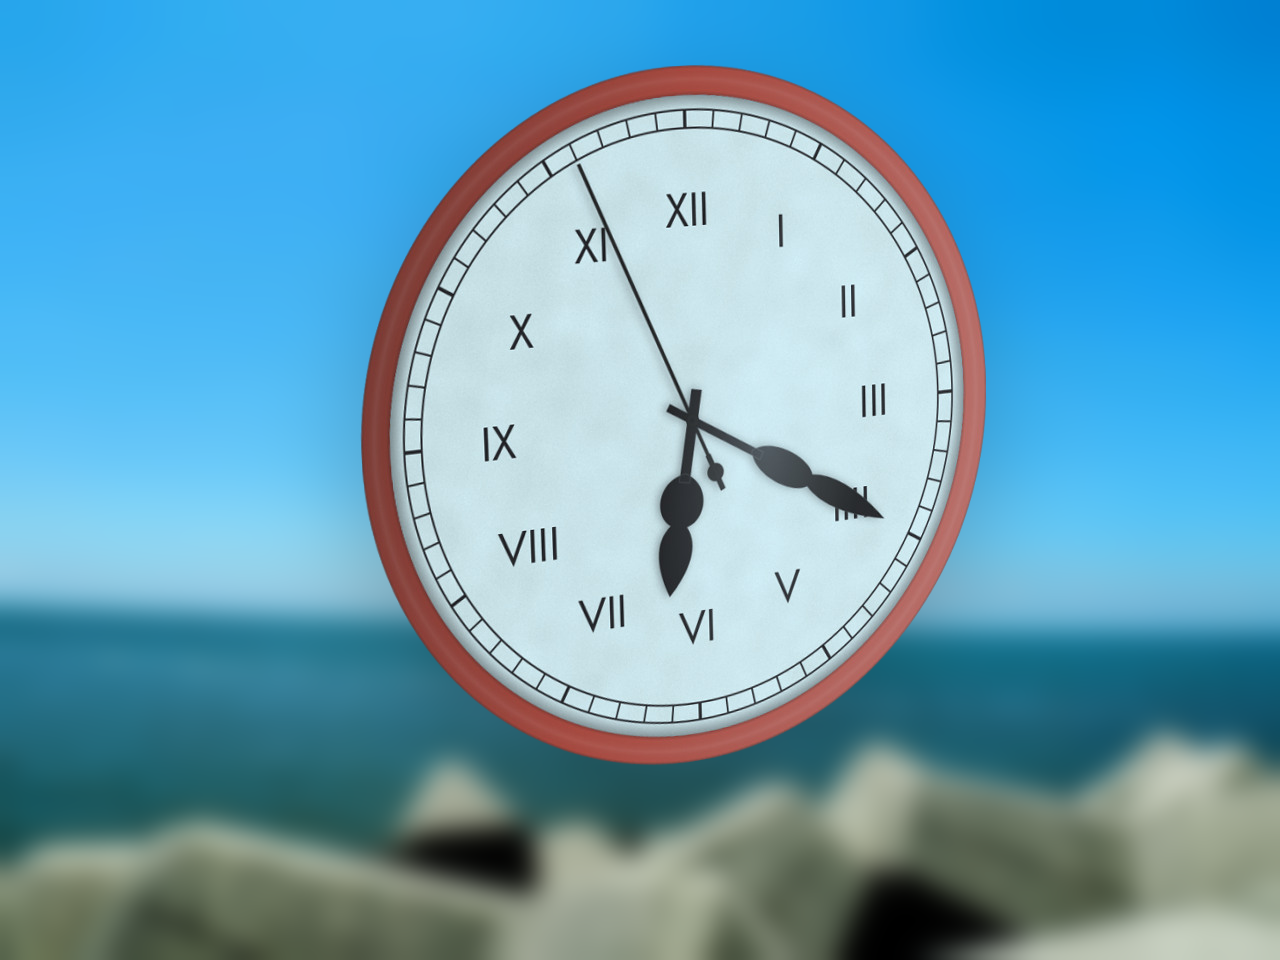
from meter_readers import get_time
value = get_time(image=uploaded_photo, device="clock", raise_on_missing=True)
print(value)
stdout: 6:19:56
